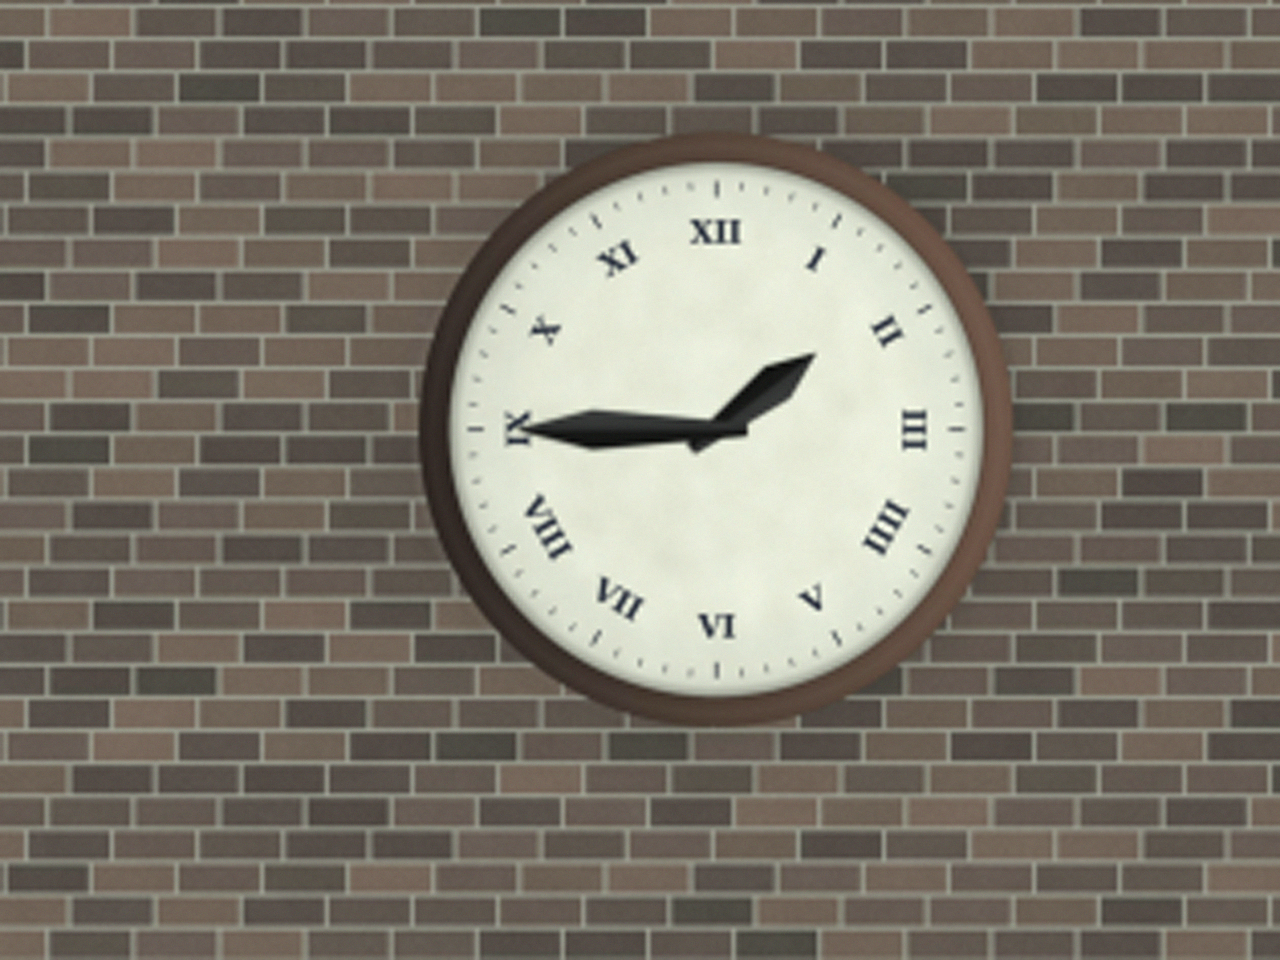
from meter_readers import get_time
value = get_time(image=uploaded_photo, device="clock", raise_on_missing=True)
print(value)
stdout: 1:45
